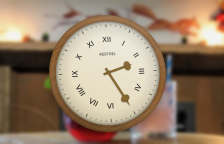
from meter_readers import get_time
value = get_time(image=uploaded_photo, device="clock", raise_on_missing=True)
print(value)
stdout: 2:25
